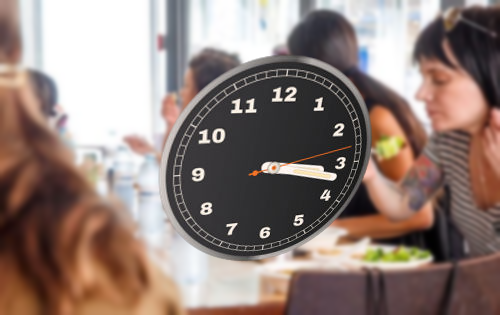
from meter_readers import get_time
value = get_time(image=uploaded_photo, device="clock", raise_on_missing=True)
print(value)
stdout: 3:17:13
